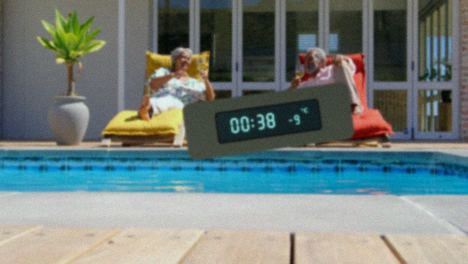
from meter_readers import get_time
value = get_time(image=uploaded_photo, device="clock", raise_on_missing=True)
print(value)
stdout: 0:38
